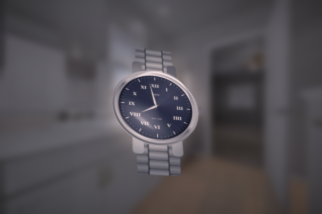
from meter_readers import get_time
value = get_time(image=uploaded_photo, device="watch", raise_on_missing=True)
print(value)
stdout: 7:58
